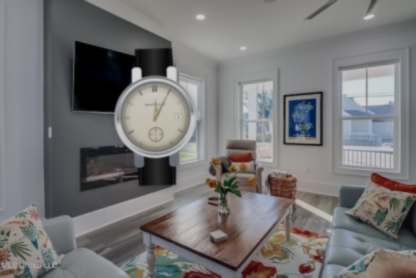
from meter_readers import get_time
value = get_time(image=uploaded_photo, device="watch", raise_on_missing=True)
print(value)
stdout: 12:05
